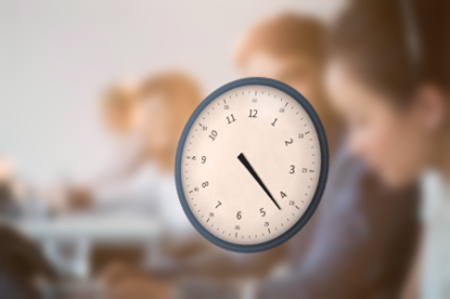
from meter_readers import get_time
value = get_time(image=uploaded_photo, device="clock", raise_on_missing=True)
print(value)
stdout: 4:22
